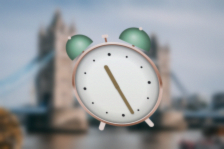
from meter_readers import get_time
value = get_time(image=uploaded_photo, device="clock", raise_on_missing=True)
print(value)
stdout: 11:27
